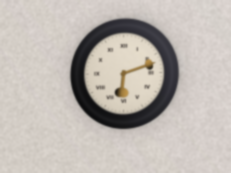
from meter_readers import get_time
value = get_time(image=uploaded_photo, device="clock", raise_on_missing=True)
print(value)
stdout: 6:12
